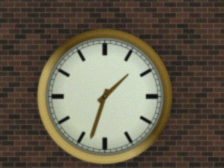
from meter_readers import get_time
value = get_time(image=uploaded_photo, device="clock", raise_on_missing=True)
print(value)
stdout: 1:33
